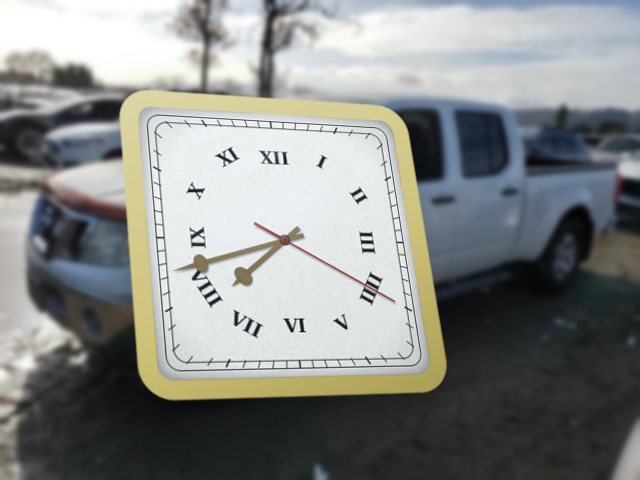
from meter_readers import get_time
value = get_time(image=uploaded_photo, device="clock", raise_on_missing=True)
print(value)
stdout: 7:42:20
